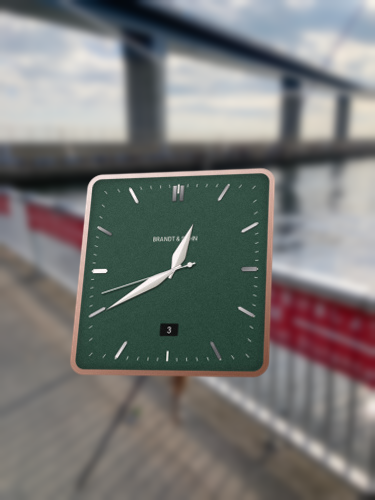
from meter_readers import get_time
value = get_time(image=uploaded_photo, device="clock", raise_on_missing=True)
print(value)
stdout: 12:39:42
